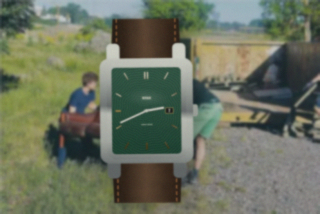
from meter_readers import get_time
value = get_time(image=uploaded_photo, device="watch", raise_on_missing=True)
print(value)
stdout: 2:41
